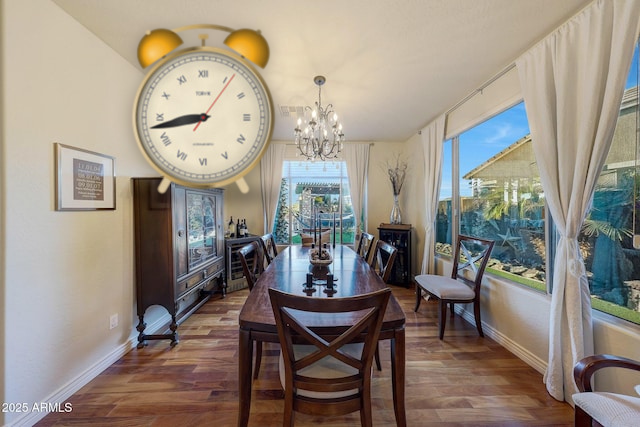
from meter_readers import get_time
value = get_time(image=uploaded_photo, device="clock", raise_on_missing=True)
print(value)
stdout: 8:43:06
